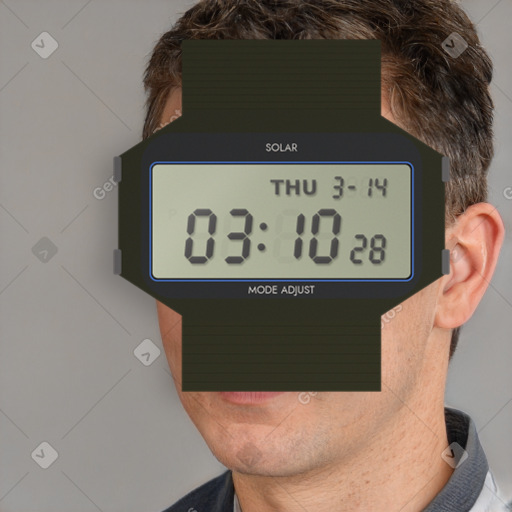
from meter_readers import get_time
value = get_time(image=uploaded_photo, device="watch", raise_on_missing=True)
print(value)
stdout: 3:10:28
